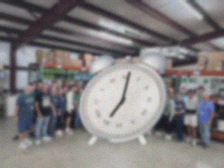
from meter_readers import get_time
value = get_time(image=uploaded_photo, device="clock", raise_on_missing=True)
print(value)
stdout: 7:01
